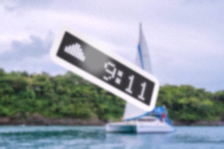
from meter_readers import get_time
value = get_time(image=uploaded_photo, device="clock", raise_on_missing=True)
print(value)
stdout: 9:11
